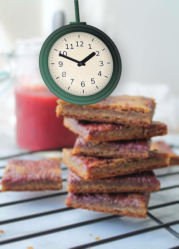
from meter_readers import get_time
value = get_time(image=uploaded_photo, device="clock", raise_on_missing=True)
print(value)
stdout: 1:49
